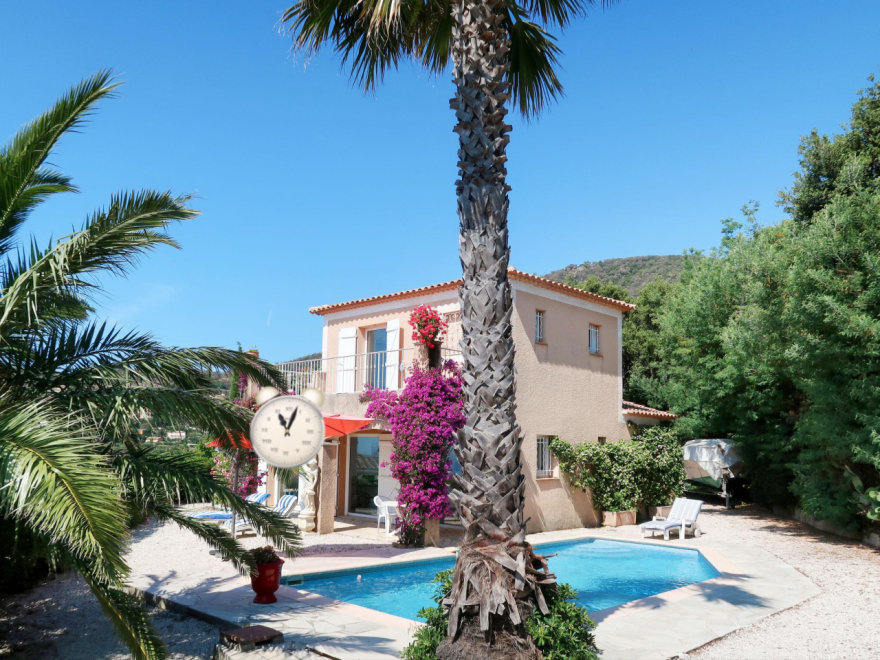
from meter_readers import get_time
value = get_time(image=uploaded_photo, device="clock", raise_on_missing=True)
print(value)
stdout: 11:03
